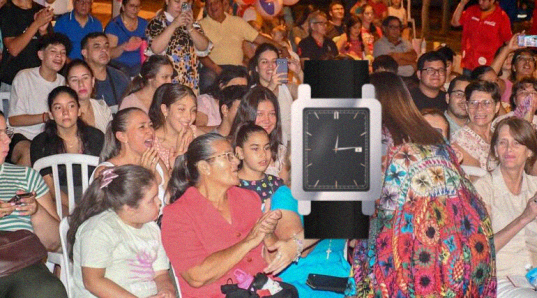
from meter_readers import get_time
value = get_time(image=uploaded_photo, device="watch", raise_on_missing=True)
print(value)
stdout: 12:14
